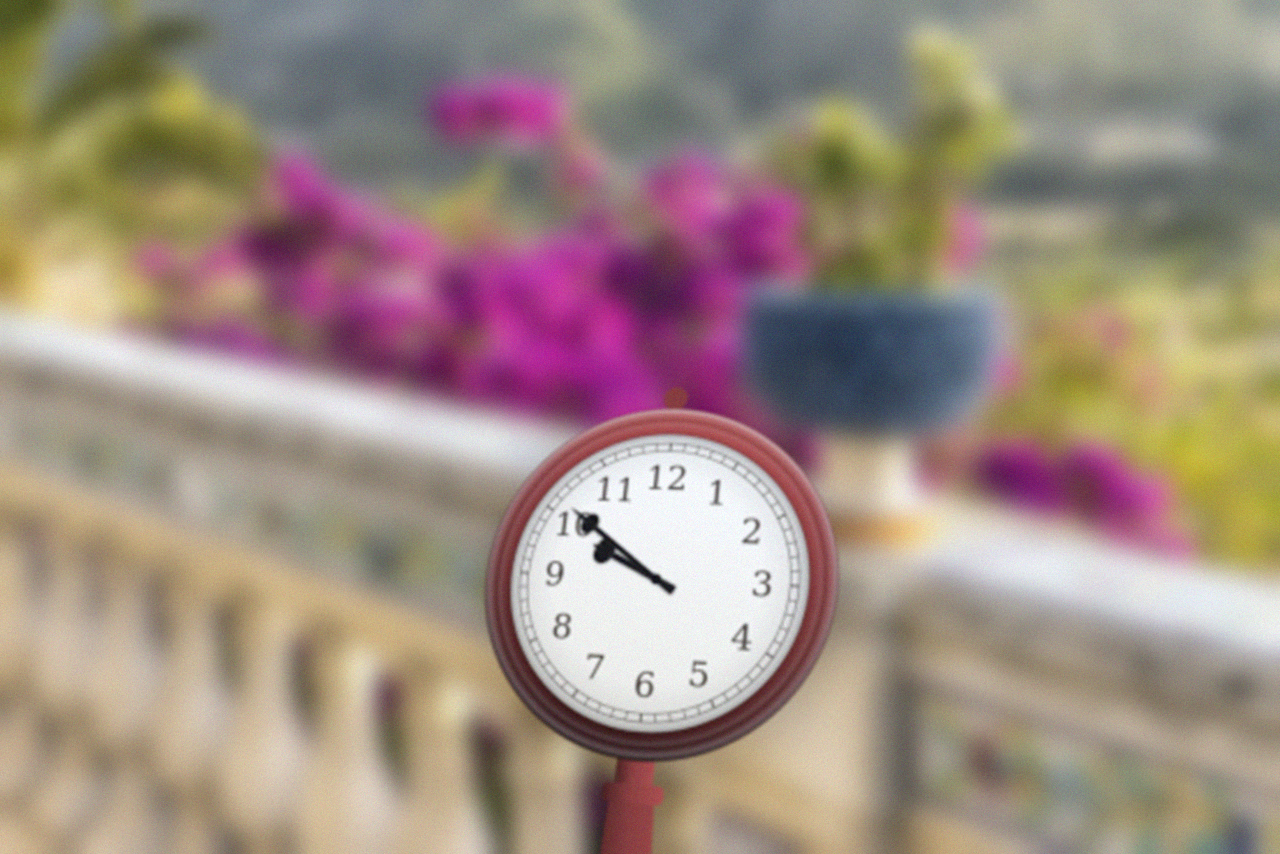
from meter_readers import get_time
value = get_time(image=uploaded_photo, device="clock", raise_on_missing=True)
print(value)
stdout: 9:51
